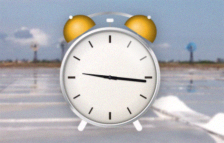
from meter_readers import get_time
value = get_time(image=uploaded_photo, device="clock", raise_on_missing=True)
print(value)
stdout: 9:16
